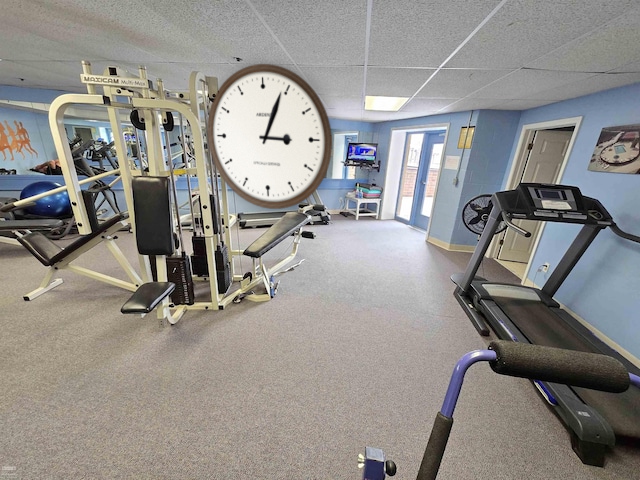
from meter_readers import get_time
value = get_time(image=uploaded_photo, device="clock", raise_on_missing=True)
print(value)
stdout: 3:04
